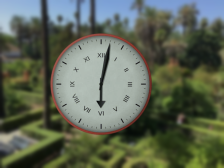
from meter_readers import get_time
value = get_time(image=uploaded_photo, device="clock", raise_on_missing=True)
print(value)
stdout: 6:02
